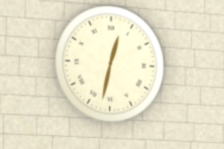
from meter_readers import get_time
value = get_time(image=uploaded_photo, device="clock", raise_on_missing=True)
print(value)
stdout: 12:32
